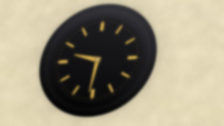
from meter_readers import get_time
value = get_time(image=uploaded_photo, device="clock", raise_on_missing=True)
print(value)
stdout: 9:31
